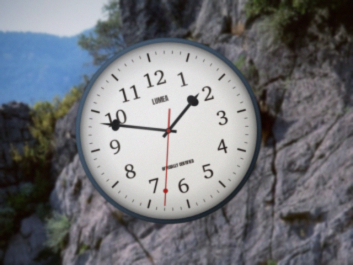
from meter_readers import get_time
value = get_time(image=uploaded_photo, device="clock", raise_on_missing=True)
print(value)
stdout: 1:48:33
